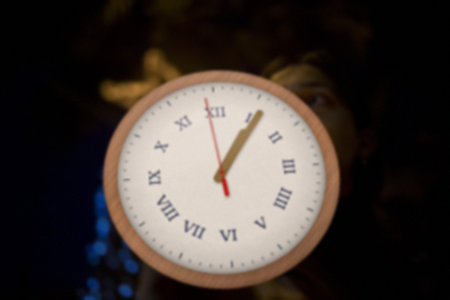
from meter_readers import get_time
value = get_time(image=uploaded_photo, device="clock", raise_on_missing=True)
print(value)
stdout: 1:05:59
